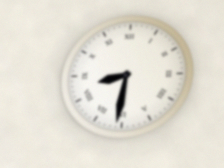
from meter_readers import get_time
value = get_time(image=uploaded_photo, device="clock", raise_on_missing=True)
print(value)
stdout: 8:31
